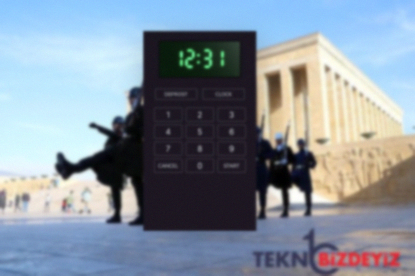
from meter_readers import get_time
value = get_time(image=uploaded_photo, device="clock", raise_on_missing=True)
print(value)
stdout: 12:31
